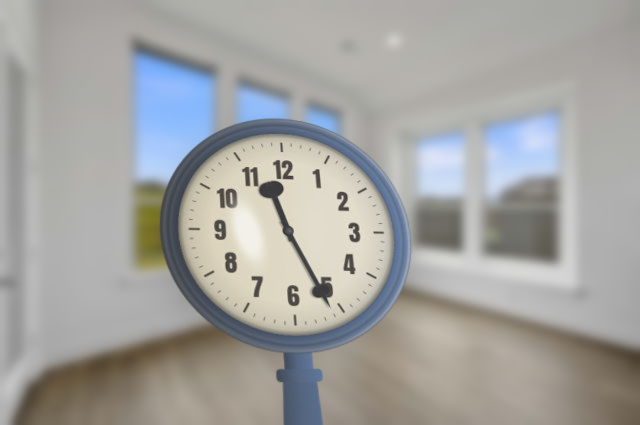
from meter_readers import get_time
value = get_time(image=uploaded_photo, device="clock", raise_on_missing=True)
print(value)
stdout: 11:26
